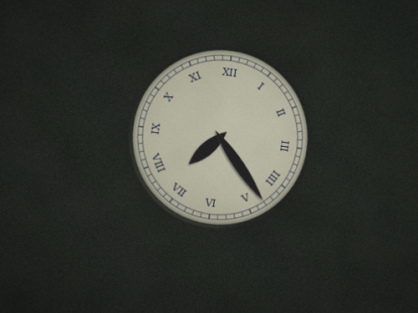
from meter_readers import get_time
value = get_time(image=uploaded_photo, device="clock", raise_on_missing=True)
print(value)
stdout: 7:23
